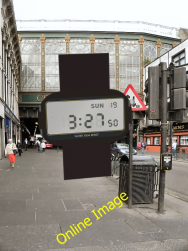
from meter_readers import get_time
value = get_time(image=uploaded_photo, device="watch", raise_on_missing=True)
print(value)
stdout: 3:27:50
